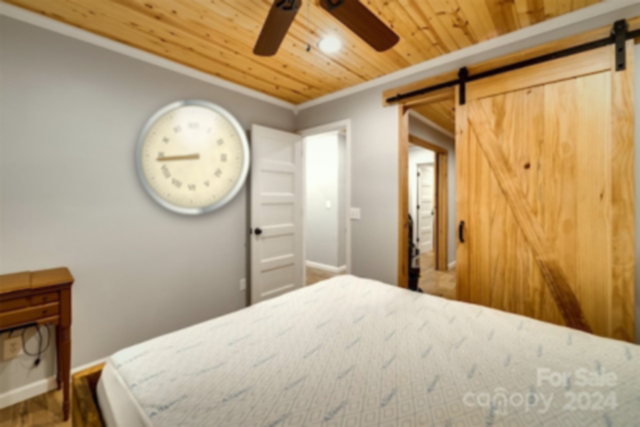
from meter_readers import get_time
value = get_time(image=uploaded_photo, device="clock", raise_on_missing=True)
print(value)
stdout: 8:44
